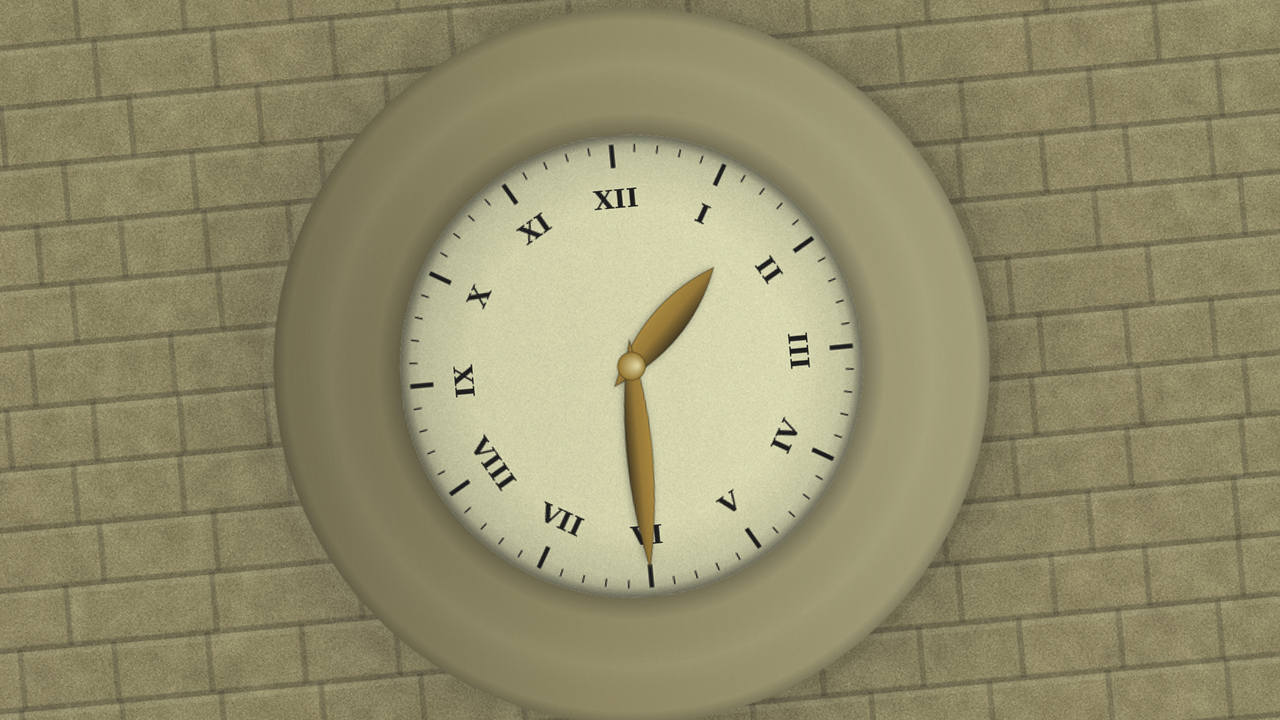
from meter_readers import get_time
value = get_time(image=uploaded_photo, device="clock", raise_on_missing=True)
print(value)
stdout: 1:30
